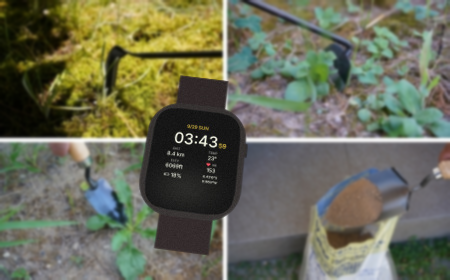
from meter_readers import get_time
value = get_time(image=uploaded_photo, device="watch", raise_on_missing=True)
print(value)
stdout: 3:43
